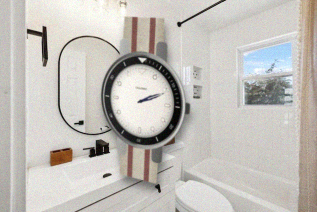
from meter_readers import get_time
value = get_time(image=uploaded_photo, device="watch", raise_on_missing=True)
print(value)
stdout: 2:11
